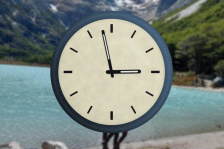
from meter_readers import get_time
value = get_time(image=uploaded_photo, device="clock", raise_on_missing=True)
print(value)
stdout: 2:58
